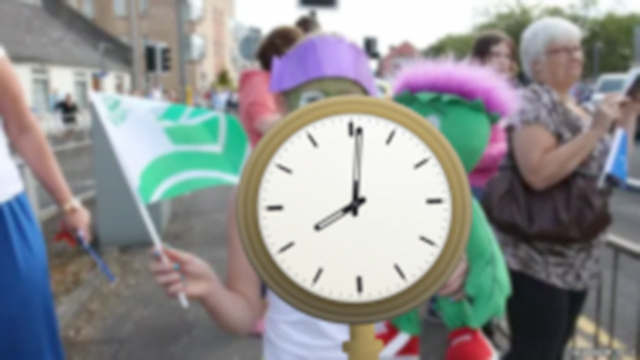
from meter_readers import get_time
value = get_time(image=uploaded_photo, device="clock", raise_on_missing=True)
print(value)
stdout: 8:01
